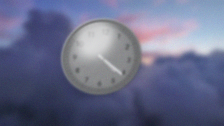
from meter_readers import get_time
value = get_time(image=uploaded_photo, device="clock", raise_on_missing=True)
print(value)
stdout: 4:21
